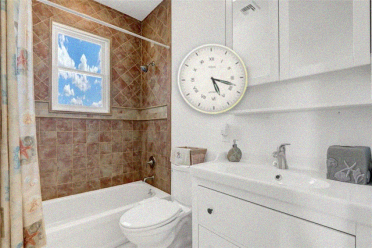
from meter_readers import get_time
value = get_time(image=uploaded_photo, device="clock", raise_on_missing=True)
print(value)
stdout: 5:18
